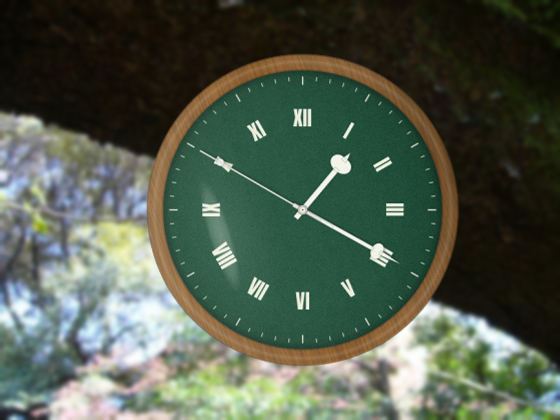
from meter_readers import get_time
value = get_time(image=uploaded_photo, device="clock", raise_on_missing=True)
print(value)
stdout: 1:19:50
